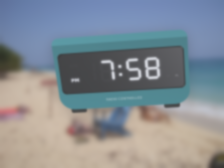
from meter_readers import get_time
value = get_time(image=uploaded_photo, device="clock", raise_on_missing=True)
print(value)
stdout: 7:58
